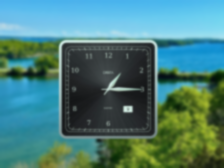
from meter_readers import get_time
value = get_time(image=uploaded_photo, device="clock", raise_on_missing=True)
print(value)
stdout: 1:15
